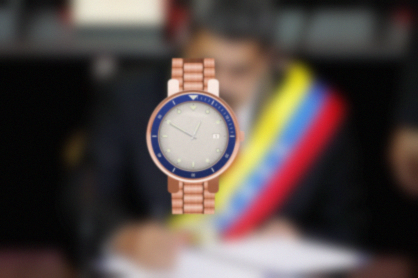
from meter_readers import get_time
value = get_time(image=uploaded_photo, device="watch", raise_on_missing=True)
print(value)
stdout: 12:50
